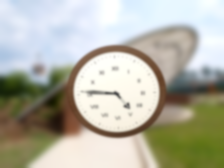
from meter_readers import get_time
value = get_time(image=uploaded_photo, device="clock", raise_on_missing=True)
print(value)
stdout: 4:46
